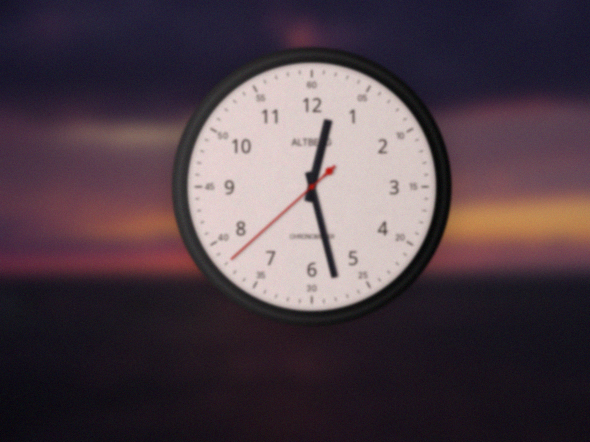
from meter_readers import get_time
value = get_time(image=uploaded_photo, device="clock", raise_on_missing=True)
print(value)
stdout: 12:27:38
